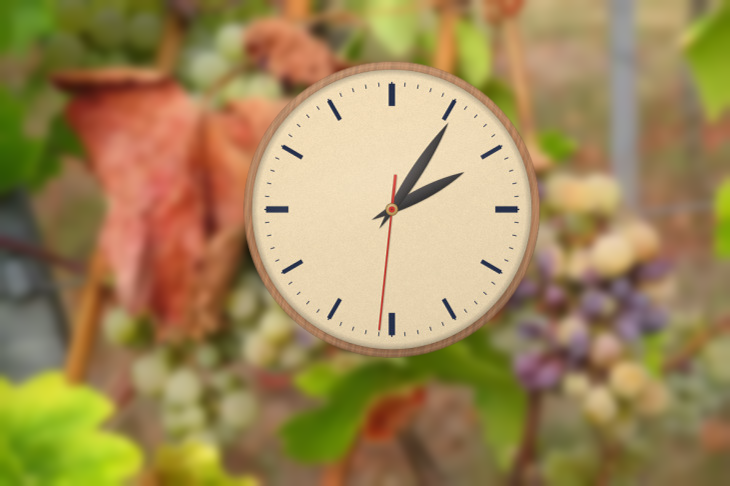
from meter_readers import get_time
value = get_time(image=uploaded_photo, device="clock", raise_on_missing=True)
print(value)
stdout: 2:05:31
